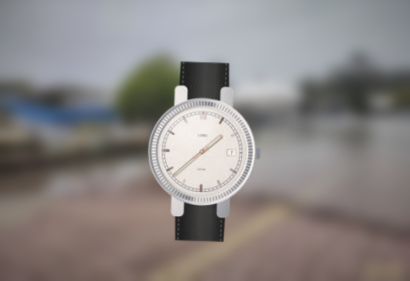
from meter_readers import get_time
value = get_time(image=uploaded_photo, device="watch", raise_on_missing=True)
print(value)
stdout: 1:38
